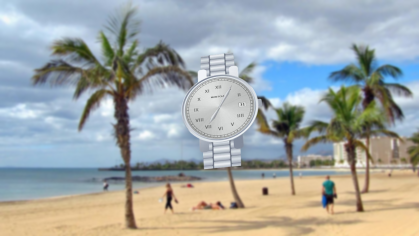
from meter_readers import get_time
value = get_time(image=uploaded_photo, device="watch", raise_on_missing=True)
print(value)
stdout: 7:05
